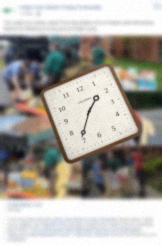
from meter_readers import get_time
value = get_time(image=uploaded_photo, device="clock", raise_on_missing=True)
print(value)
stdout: 1:36
